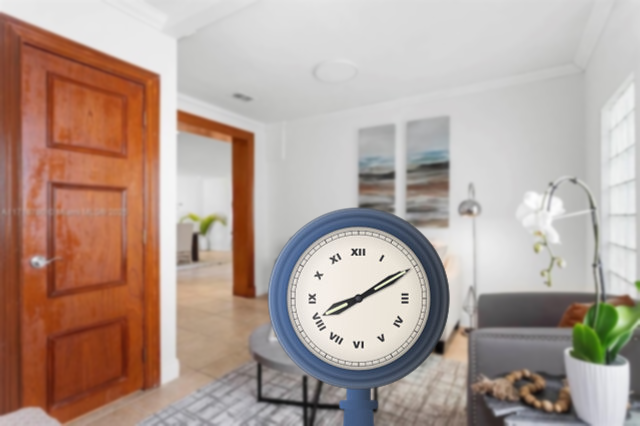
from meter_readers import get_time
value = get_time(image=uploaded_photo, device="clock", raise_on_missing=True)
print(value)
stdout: 8:10
